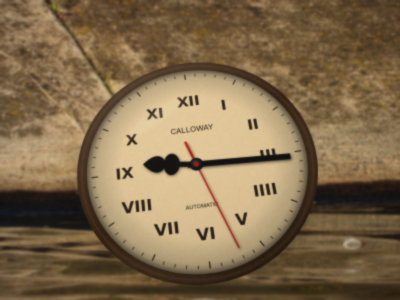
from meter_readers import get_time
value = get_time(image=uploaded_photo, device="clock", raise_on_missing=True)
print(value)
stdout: 9:15:27
